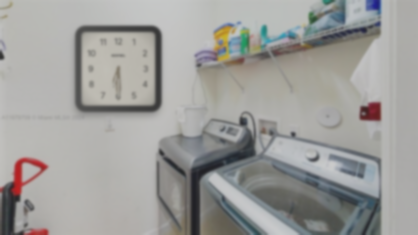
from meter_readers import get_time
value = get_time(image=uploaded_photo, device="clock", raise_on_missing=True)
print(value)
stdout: 6:30
